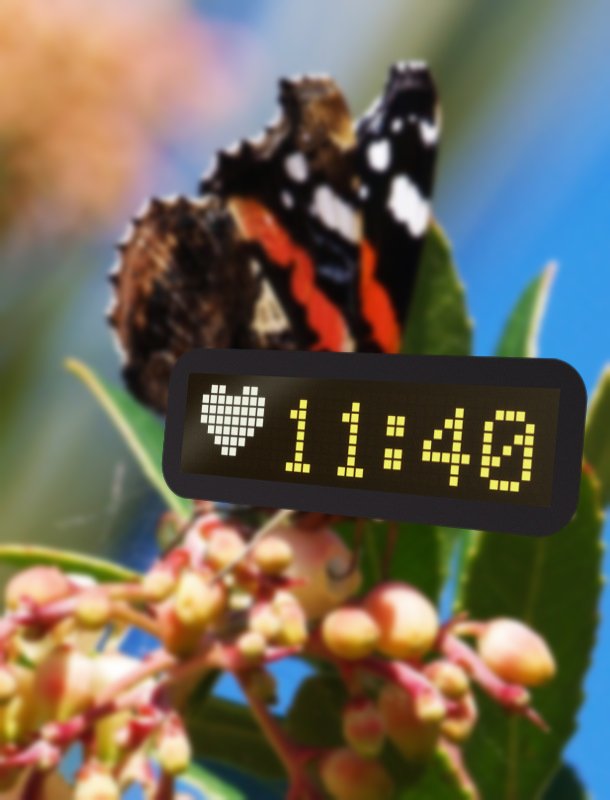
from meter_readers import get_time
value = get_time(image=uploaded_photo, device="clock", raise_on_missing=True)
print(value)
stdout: 11:40
